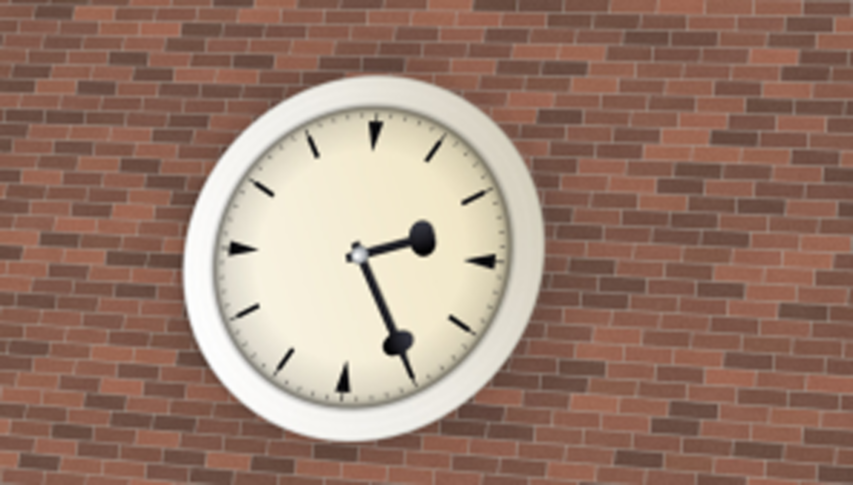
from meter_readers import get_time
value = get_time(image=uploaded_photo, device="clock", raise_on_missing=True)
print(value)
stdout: 2:25
